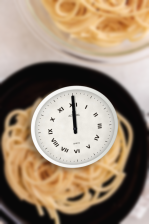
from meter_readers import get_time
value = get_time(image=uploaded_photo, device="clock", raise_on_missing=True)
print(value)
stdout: 12:00
